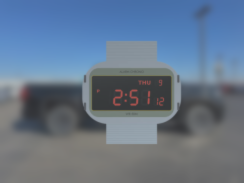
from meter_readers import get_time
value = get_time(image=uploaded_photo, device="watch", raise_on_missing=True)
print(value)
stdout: 2:51
